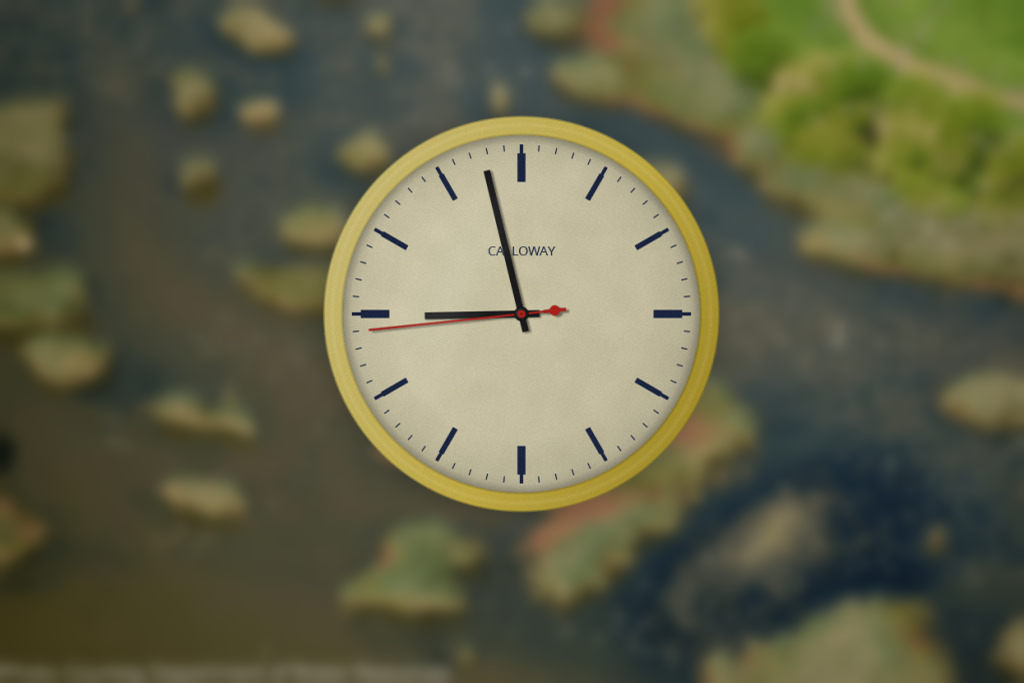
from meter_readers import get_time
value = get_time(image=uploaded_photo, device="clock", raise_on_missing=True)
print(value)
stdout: 8:57:44
